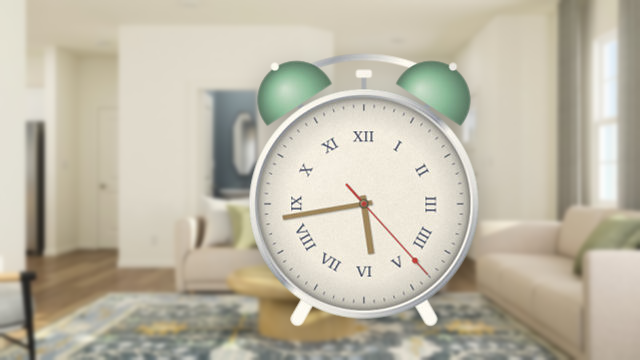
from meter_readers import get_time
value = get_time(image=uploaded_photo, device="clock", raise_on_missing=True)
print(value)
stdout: 5:43:23
